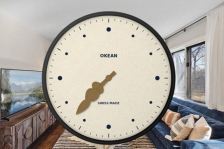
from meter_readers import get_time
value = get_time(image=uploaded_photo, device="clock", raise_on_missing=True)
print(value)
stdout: 7:37
